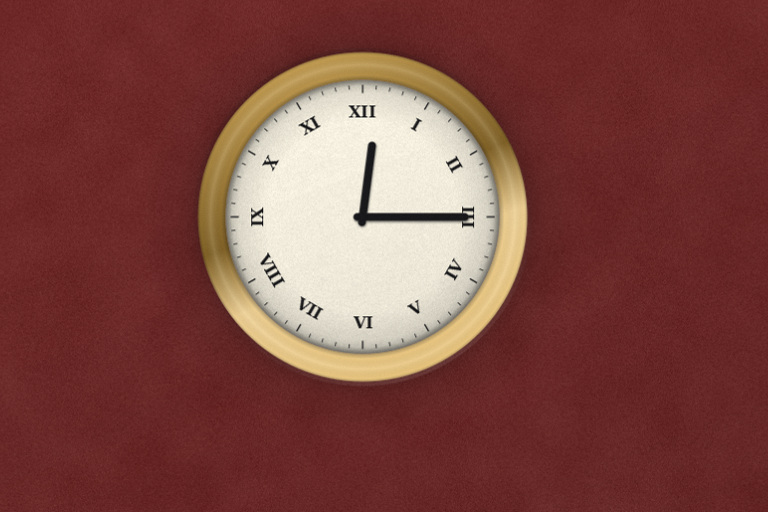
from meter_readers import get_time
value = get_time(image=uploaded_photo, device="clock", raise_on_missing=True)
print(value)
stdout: 12:15
